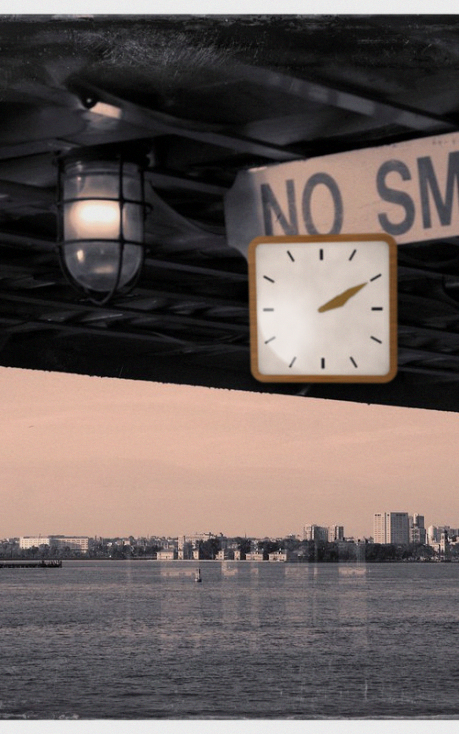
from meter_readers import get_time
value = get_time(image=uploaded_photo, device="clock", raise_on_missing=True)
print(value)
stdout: 2:10
